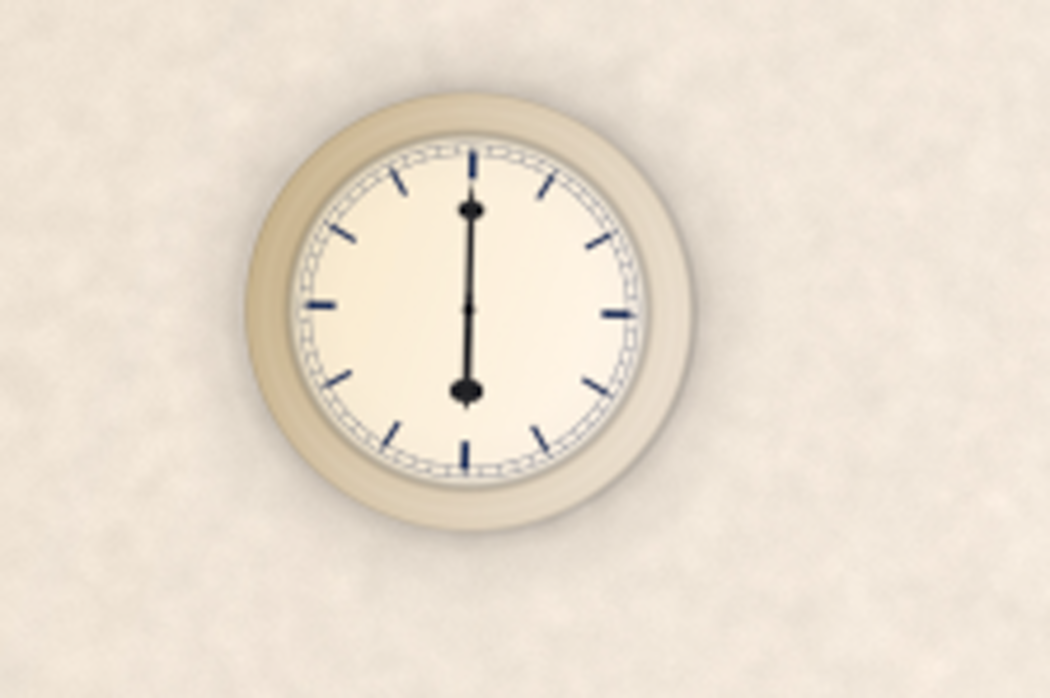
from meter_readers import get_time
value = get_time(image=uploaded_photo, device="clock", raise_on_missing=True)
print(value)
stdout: 6:00
